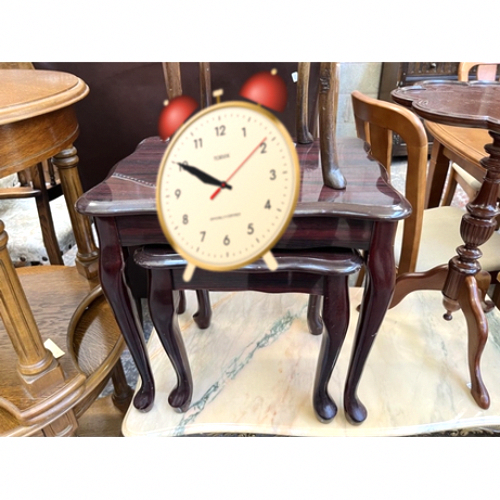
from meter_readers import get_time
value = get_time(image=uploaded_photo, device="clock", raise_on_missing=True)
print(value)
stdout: 9:50:09
